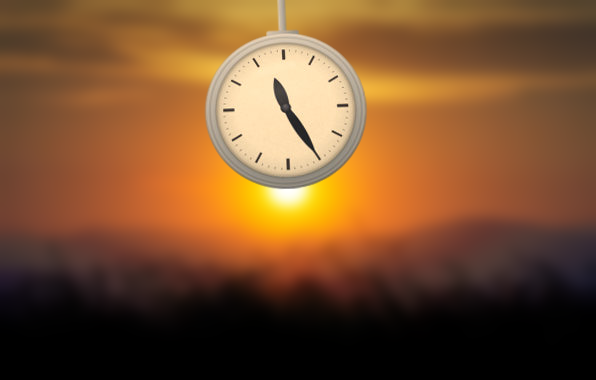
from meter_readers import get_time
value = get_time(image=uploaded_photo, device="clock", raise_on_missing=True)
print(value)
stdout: 11:25
